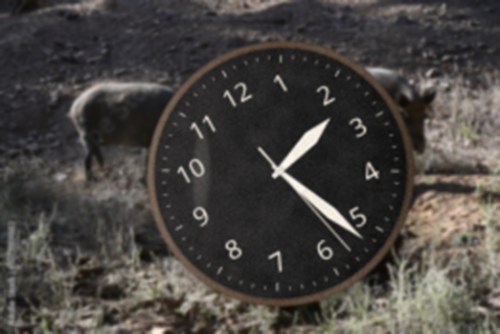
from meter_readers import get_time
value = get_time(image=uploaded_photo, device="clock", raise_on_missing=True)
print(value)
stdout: 2:26:28
